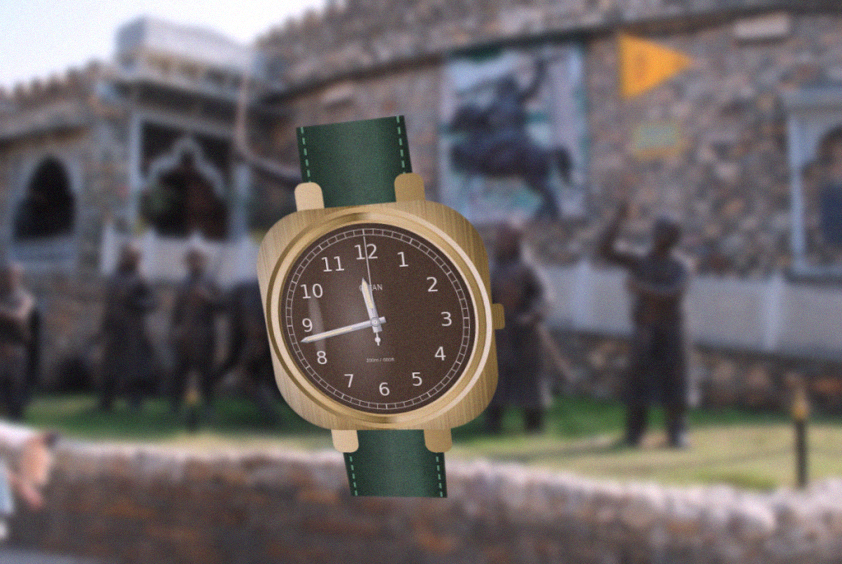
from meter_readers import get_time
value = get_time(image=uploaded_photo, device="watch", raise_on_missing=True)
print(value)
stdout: 11:43:00
